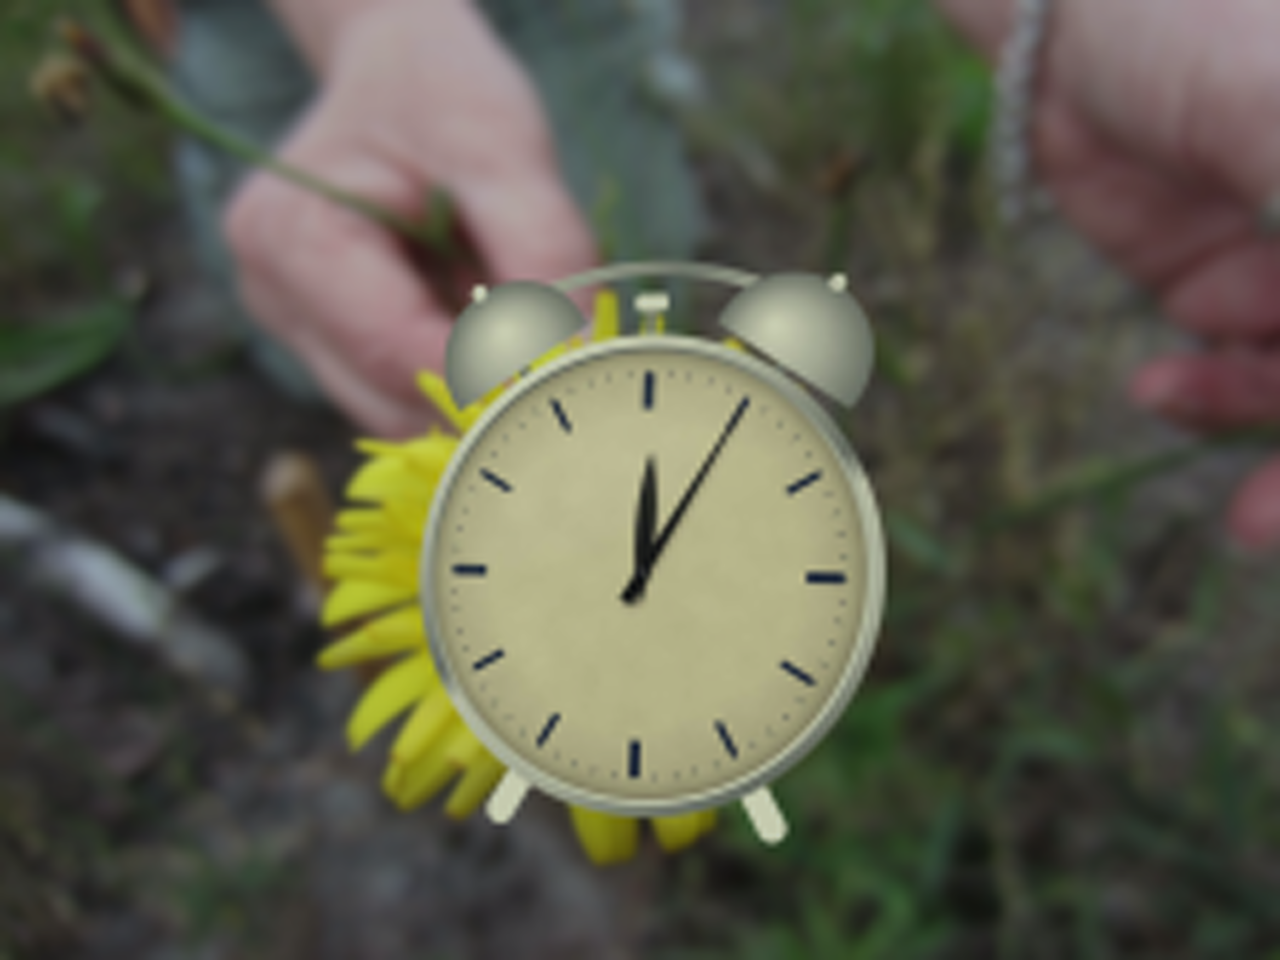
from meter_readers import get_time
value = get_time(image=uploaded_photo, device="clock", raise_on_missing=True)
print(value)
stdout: 12:05
